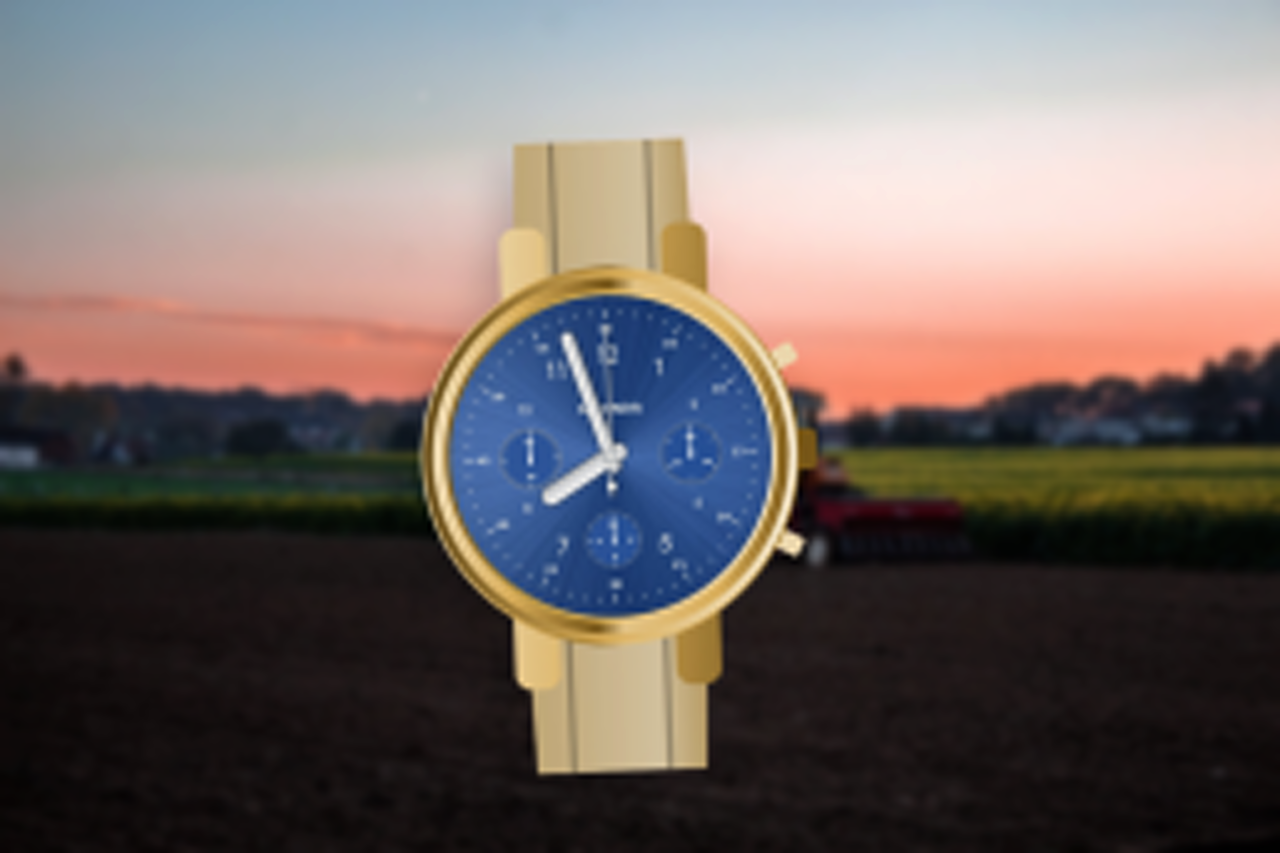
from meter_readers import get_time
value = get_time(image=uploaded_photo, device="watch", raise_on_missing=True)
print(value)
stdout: 7:57
